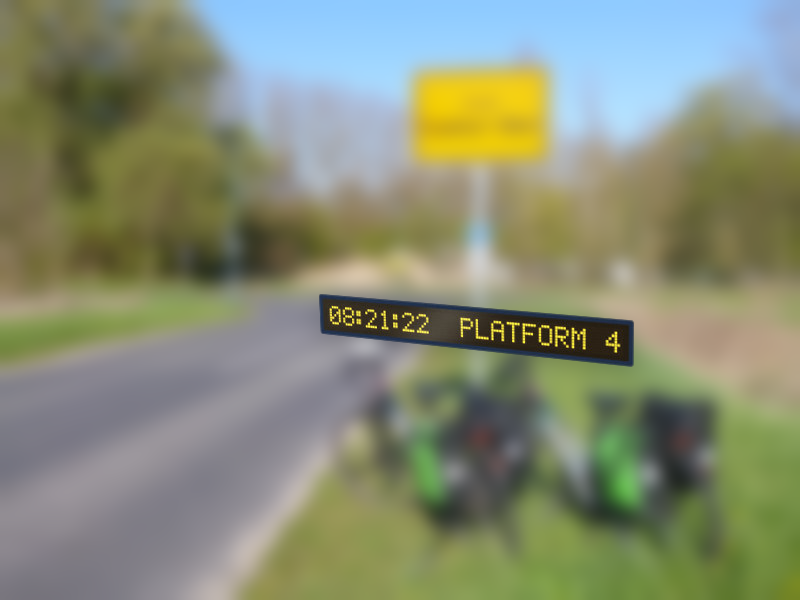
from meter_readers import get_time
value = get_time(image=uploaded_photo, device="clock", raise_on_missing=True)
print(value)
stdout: 8:21:22
